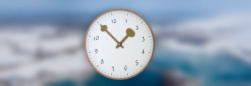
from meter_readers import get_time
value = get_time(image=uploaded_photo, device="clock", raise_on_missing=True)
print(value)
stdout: 1:55
